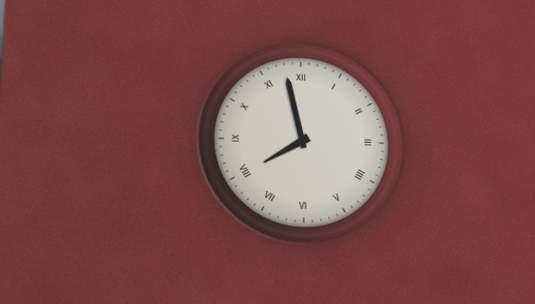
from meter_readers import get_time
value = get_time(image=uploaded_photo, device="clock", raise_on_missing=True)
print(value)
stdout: 7:58
